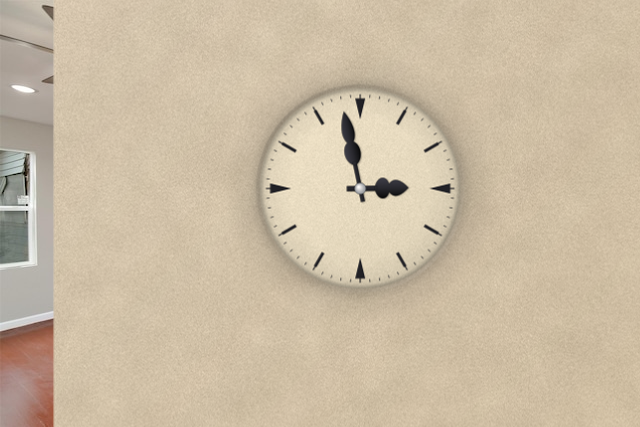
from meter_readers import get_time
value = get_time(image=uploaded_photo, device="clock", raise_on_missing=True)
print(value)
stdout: 2:58
